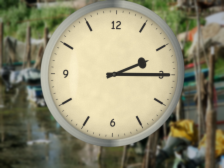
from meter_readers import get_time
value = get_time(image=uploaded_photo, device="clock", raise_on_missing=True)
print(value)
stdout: 2:15
